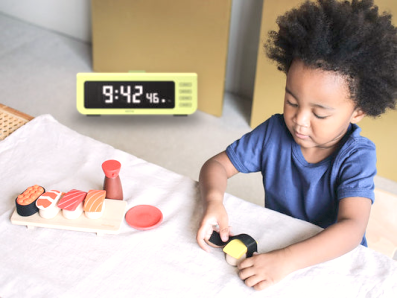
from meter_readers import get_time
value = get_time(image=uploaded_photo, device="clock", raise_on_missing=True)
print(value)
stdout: 9:42:46
